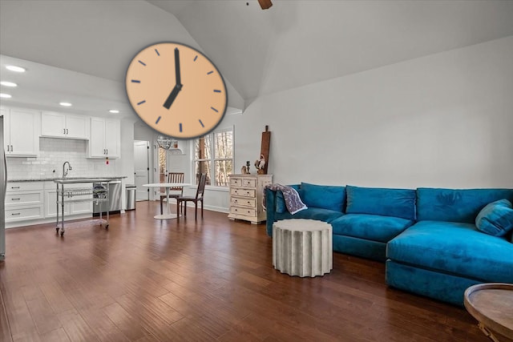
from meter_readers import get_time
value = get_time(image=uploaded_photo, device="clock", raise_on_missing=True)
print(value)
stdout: 7:00
